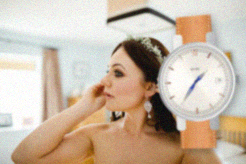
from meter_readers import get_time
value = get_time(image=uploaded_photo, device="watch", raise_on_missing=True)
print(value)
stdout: 1:36
